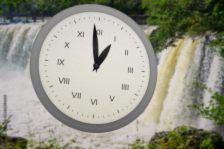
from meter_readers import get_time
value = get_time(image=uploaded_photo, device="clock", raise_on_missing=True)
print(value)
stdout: 12:59
